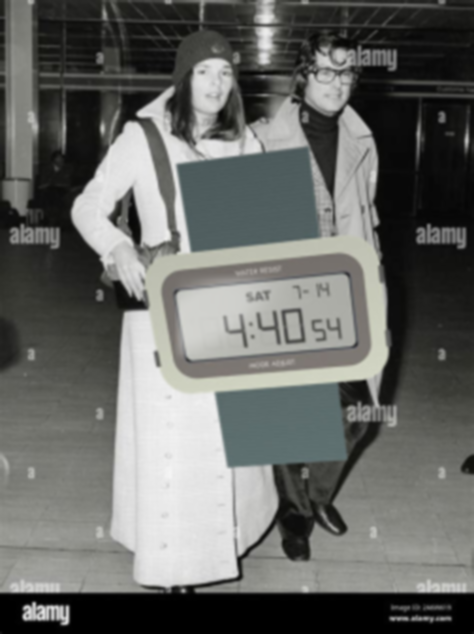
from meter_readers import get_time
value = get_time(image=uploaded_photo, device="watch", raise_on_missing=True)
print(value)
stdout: 4:40:54
